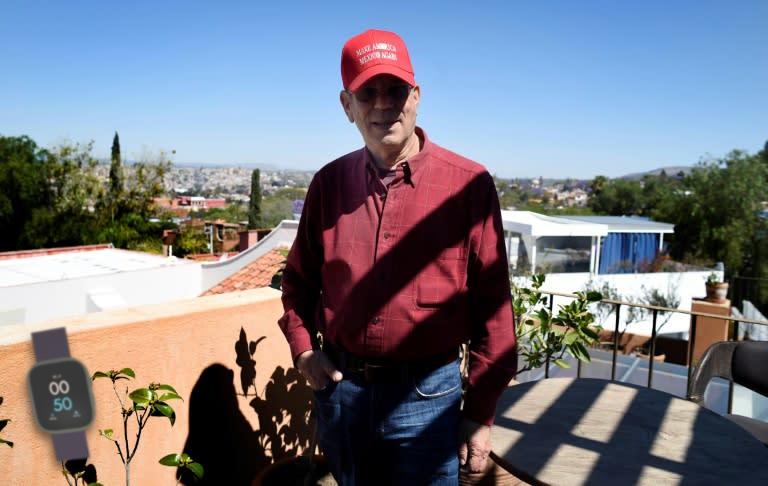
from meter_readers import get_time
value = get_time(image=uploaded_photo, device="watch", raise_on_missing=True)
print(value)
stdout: 0:50
